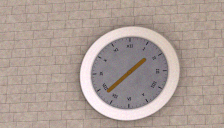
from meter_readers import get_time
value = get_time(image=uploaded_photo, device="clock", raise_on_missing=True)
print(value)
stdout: 1:38
